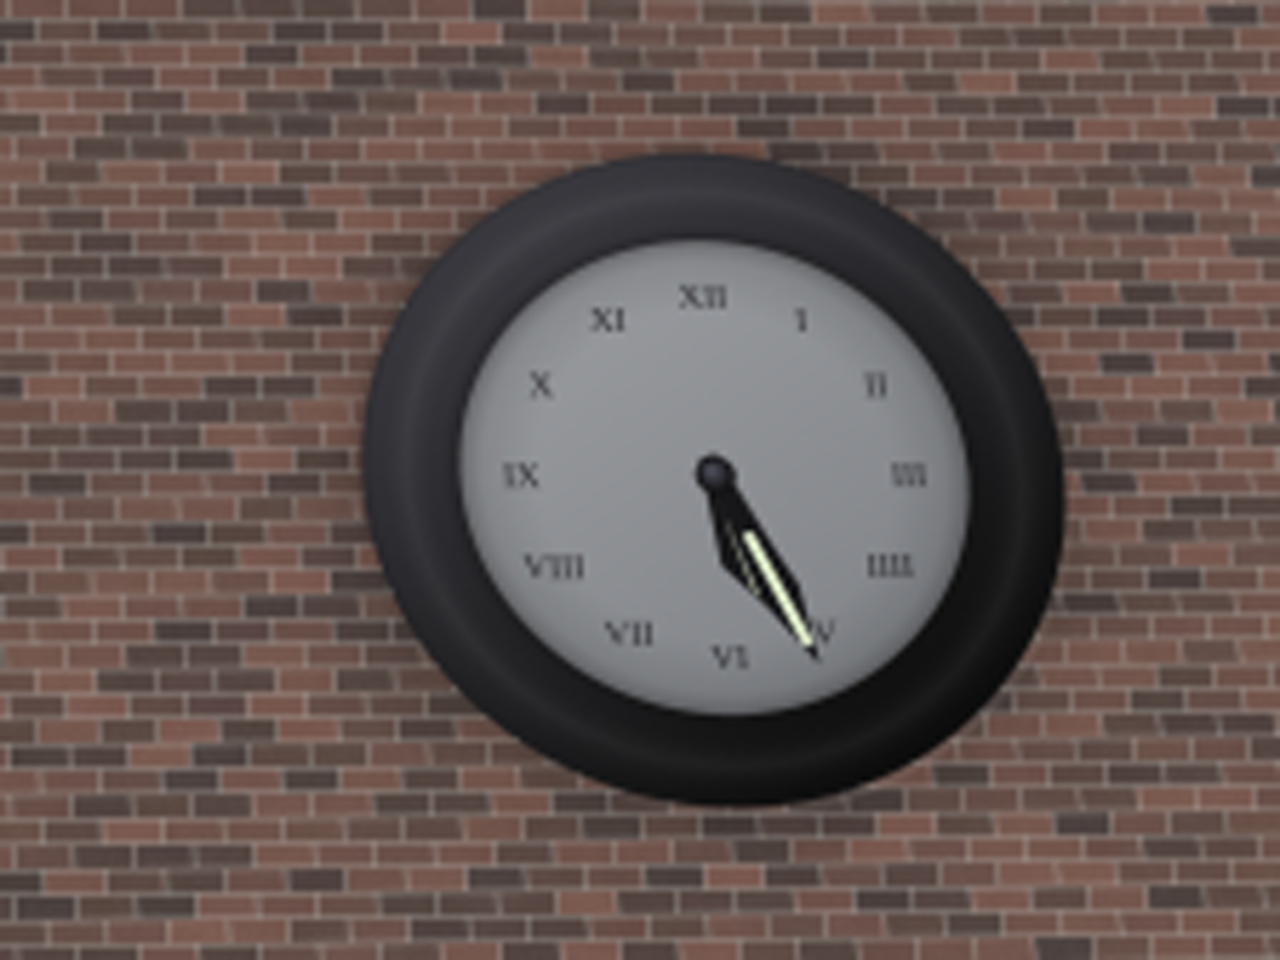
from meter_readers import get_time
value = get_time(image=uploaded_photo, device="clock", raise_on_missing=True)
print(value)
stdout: 5:26
